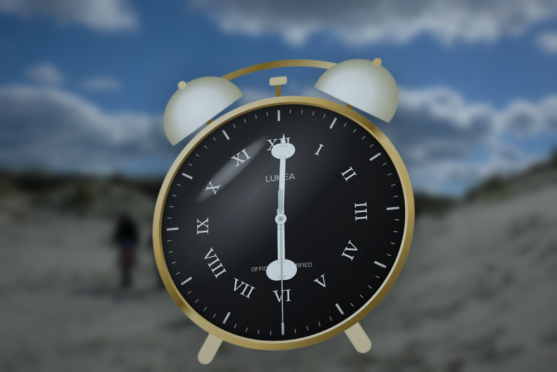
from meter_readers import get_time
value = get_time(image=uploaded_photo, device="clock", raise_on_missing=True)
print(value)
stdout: 6:00:30
